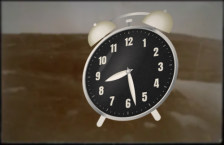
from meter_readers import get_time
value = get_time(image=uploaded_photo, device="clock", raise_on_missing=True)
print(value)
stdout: 8:28
